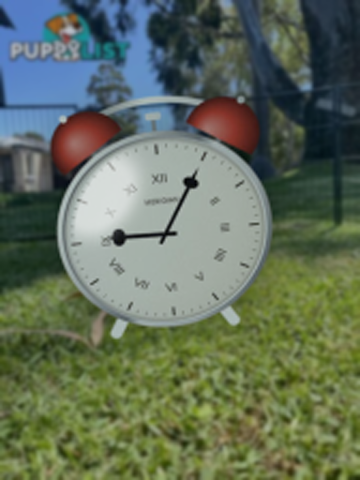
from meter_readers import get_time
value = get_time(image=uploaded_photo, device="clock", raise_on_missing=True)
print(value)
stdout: 9:05
